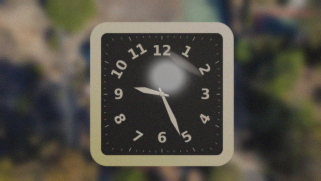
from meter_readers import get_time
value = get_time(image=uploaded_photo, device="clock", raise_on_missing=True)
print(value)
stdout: 9:26
